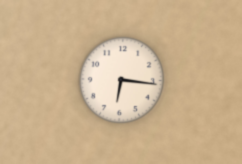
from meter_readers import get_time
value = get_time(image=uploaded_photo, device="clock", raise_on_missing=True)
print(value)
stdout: 6:16
